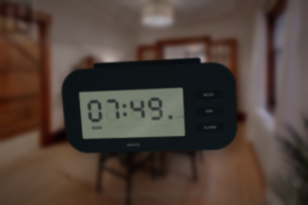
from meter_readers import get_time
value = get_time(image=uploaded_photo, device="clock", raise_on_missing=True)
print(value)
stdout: 7:49
